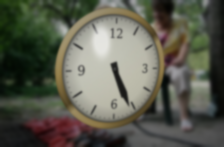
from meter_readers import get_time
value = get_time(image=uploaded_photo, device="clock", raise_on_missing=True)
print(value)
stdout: 5:26
